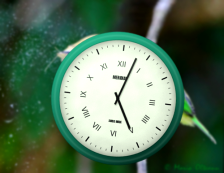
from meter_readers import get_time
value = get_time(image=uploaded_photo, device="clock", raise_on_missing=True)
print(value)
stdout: 5:03
